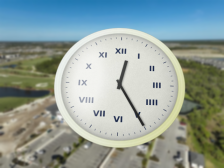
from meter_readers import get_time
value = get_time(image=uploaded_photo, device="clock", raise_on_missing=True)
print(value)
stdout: 12:25
